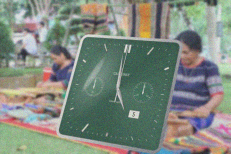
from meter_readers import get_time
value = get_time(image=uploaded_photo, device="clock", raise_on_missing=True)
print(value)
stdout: 4:59
